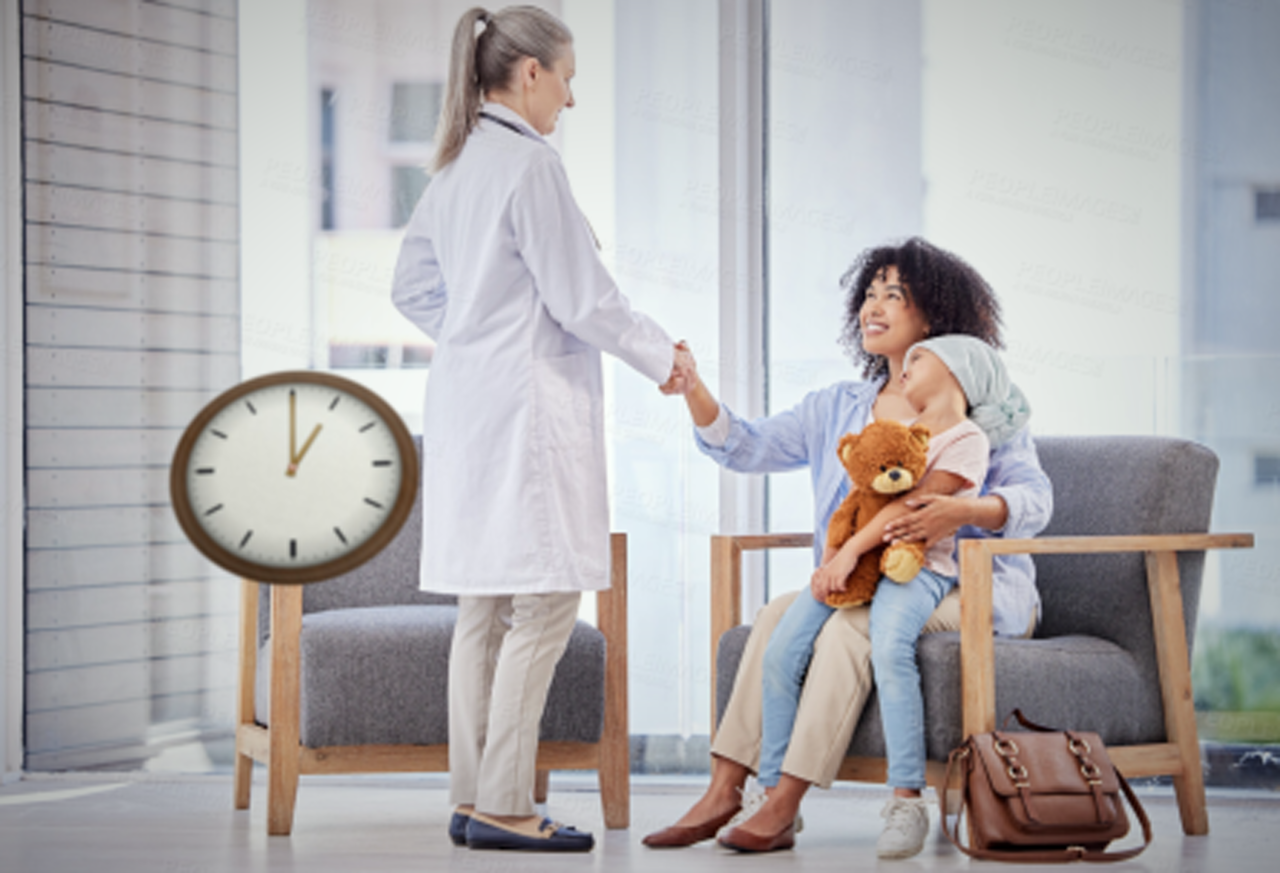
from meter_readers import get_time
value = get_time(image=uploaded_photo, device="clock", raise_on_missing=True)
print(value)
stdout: 1:00
